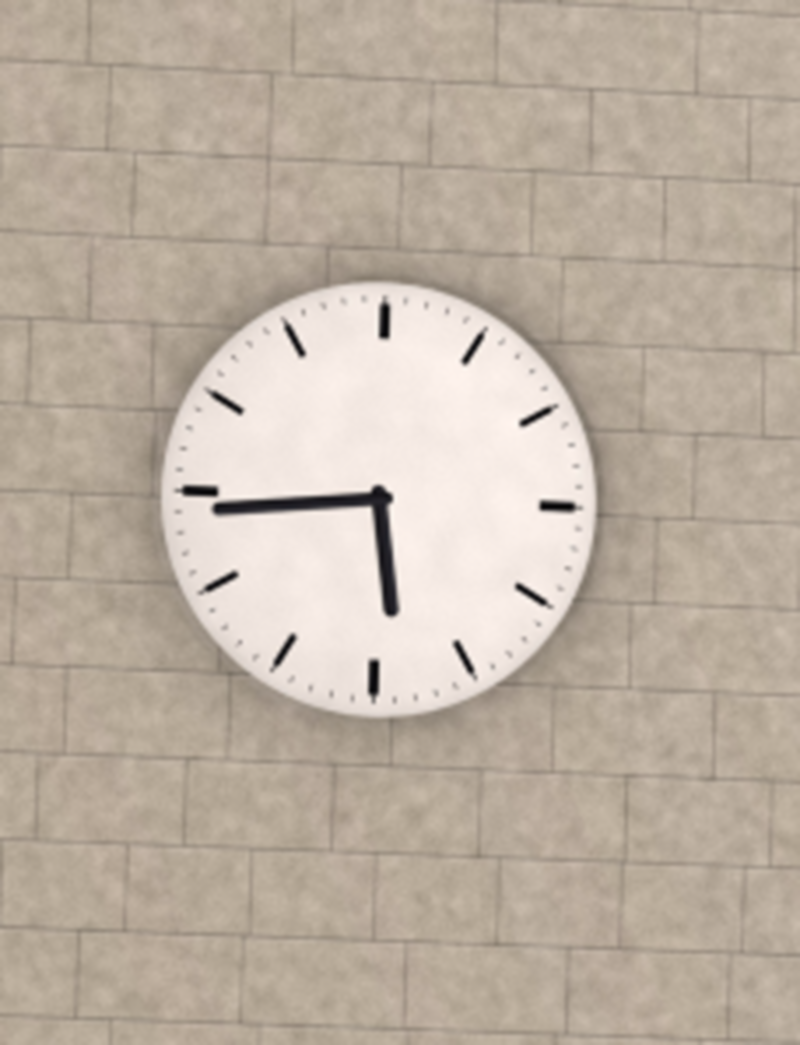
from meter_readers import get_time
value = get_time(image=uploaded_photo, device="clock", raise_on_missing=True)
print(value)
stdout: 5:44
